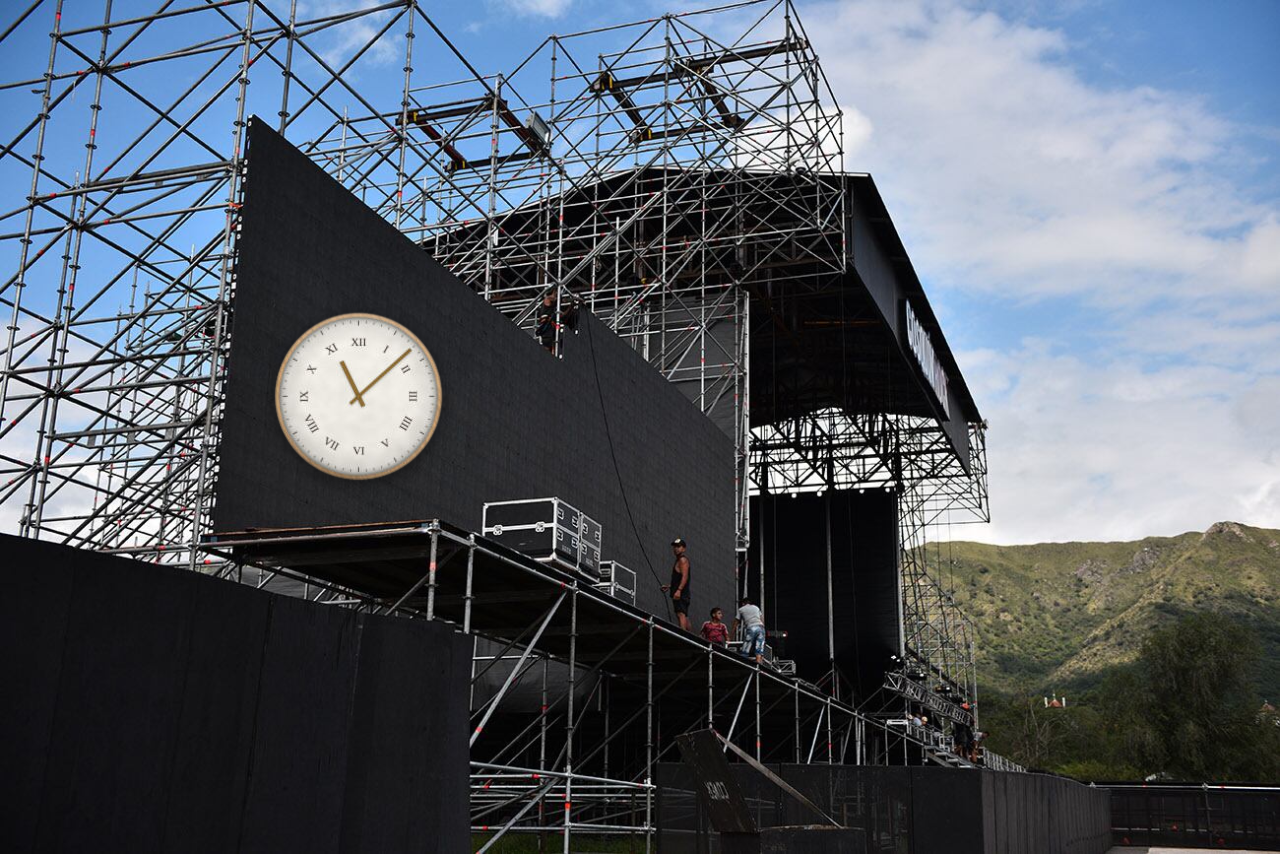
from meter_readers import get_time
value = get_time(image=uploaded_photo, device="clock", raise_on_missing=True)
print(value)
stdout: 11:08
